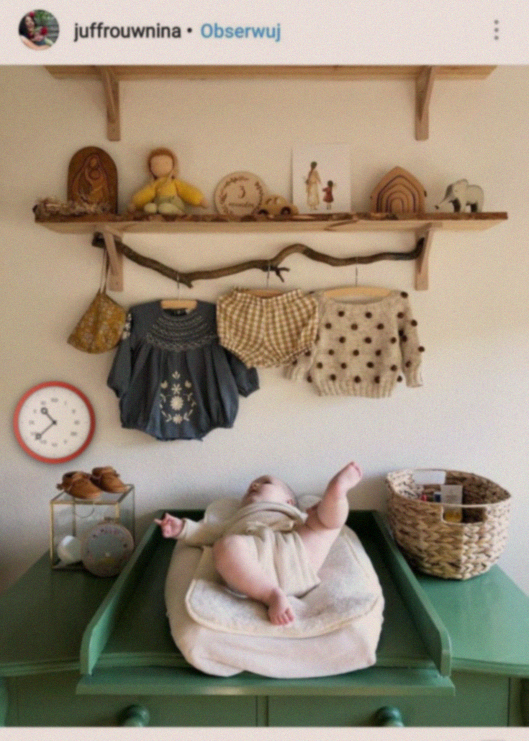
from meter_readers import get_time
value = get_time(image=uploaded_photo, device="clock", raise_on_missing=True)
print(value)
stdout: 10:38
